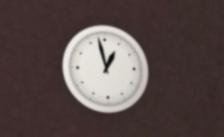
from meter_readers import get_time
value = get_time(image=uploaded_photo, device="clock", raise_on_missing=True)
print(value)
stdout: 12:58
